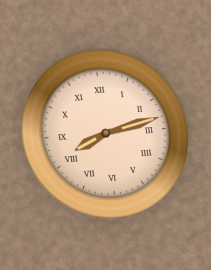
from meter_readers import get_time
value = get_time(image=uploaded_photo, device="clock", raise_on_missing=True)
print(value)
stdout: 8:13
